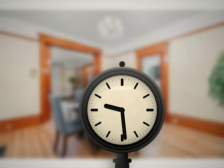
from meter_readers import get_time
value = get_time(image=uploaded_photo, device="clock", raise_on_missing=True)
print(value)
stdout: 9:29
